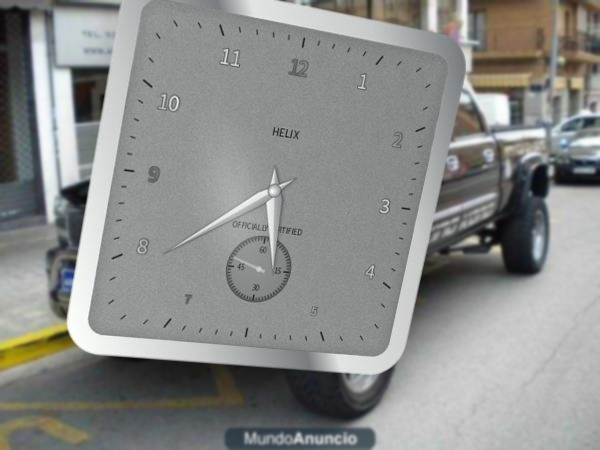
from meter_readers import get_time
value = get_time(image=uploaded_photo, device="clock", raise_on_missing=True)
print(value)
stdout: 5:38:48
